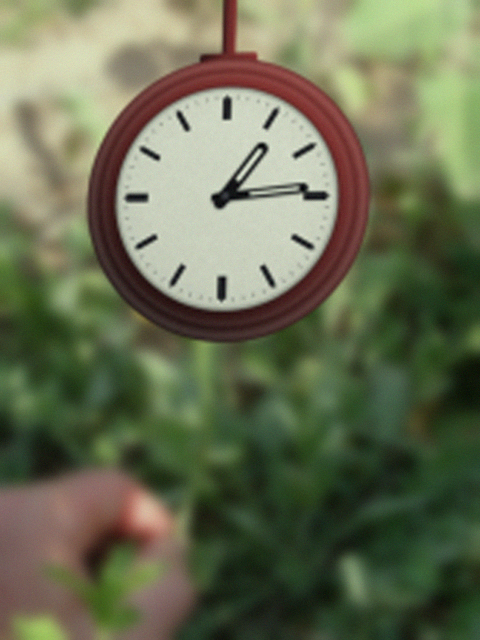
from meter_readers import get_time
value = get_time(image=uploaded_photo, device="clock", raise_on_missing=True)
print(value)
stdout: 1:14
